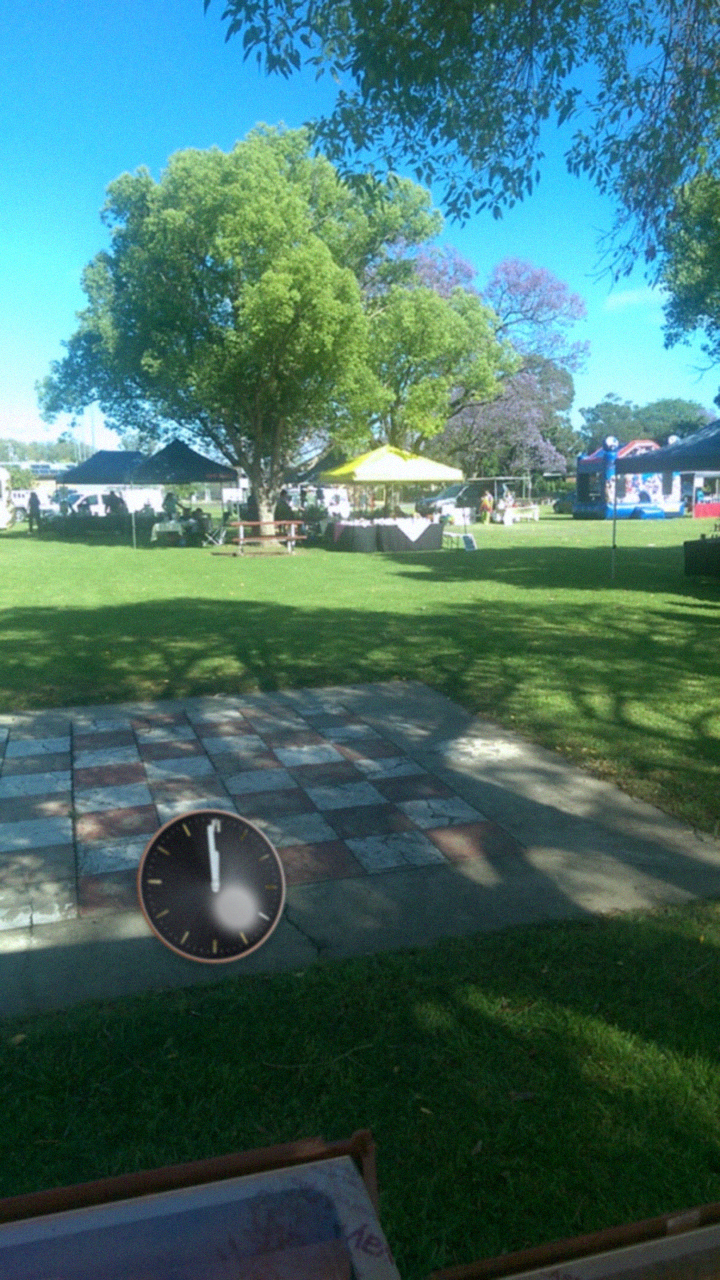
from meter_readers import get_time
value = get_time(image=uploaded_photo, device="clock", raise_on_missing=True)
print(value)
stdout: 11:59
